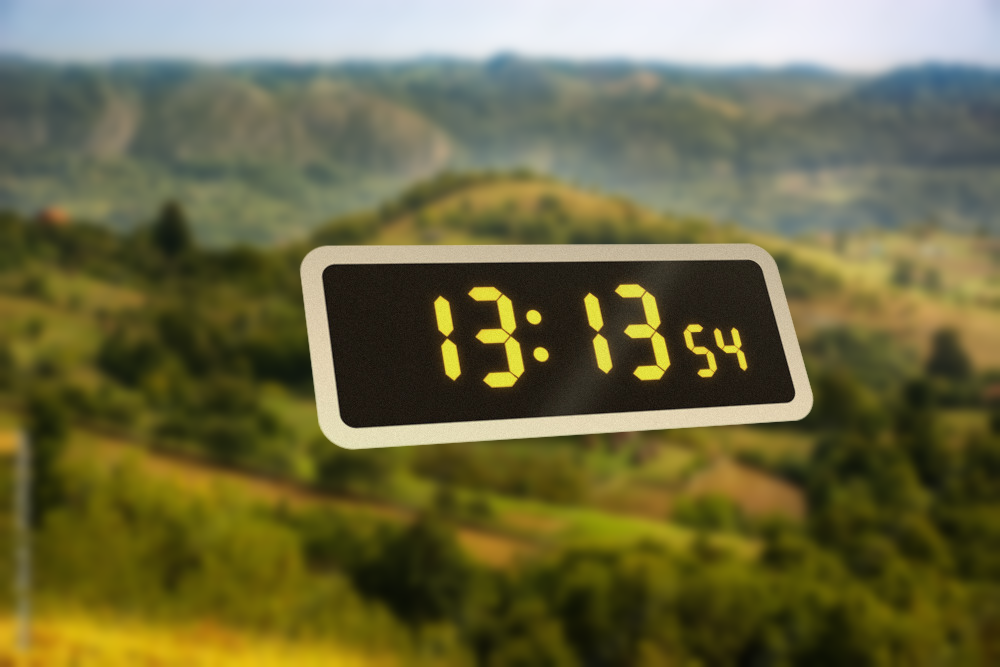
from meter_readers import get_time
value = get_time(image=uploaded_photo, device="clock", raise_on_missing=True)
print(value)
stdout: 13:13:54
